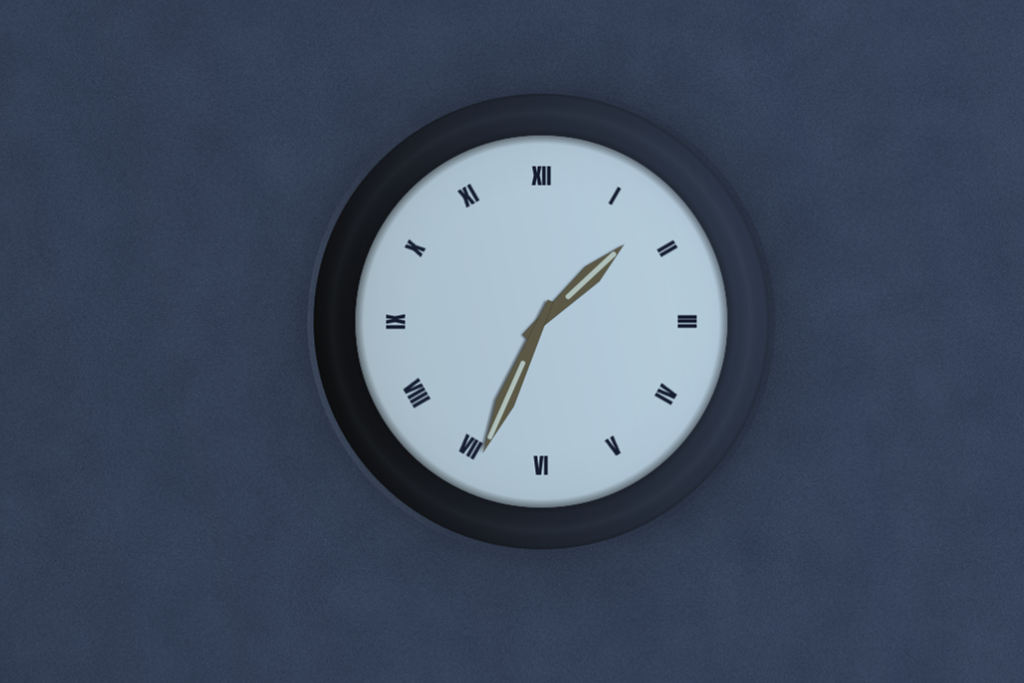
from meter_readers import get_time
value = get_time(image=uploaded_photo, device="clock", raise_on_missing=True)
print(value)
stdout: 1:34
